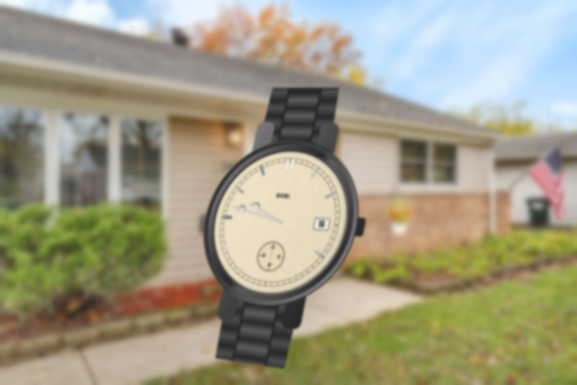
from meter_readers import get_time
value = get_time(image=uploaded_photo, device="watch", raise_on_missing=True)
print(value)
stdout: 9:47
